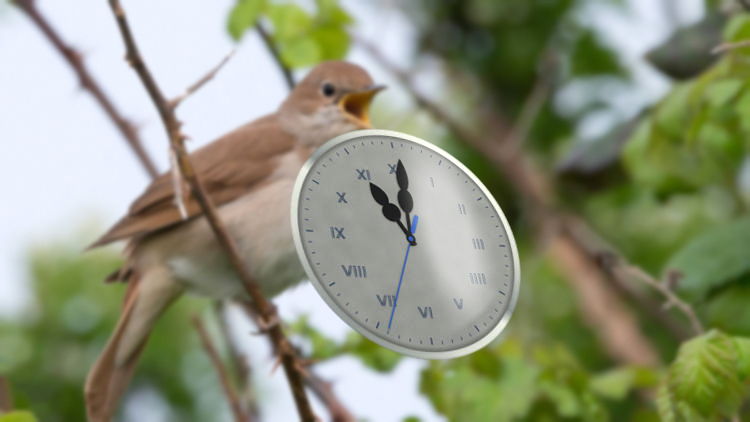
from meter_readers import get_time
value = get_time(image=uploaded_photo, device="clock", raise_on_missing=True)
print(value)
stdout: 11:00:34
